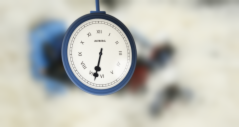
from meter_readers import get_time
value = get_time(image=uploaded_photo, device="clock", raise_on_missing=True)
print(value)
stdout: 6:33
